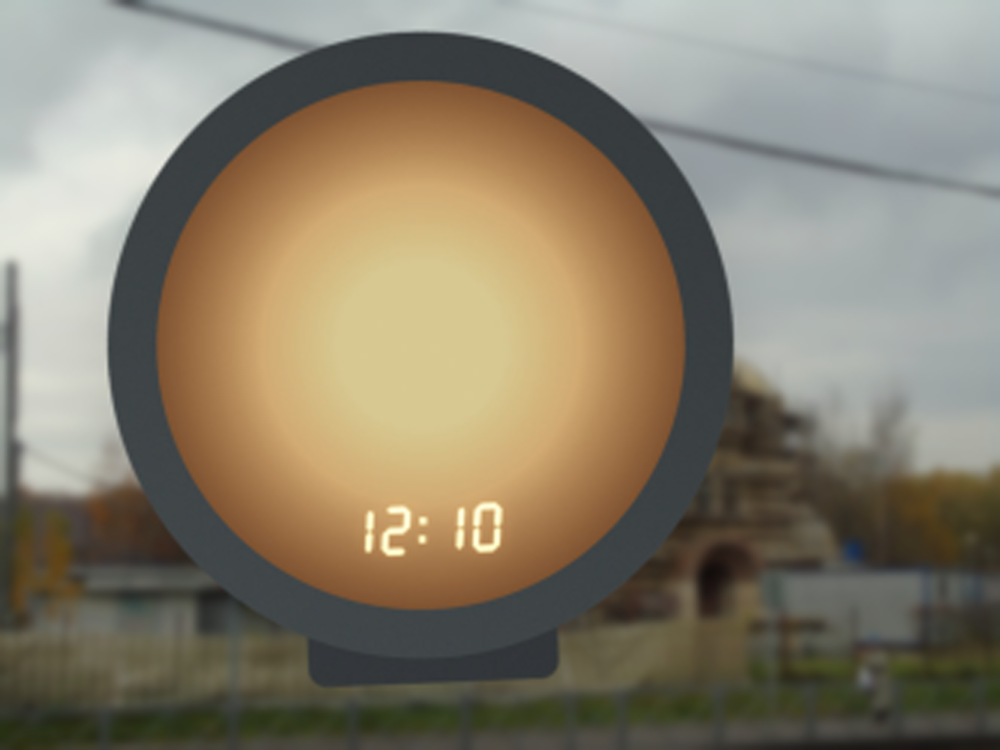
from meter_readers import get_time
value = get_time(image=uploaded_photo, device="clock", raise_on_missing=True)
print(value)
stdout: 12:10
